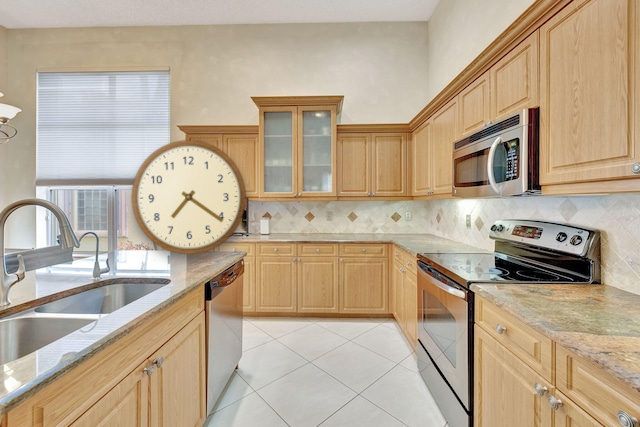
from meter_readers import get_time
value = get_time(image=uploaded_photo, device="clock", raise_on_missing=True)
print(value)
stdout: 7:21
